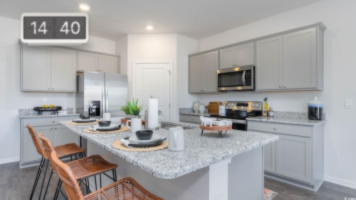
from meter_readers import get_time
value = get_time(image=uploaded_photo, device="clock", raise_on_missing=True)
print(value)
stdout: 14:40
